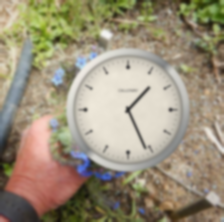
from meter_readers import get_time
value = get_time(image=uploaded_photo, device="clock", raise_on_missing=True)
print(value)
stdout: 1:26
